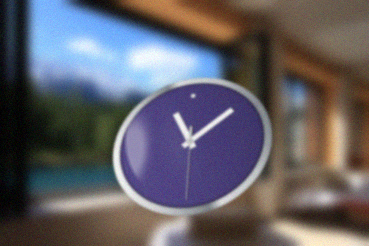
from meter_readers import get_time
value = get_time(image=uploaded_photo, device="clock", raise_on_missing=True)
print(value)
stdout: 11:08:30
